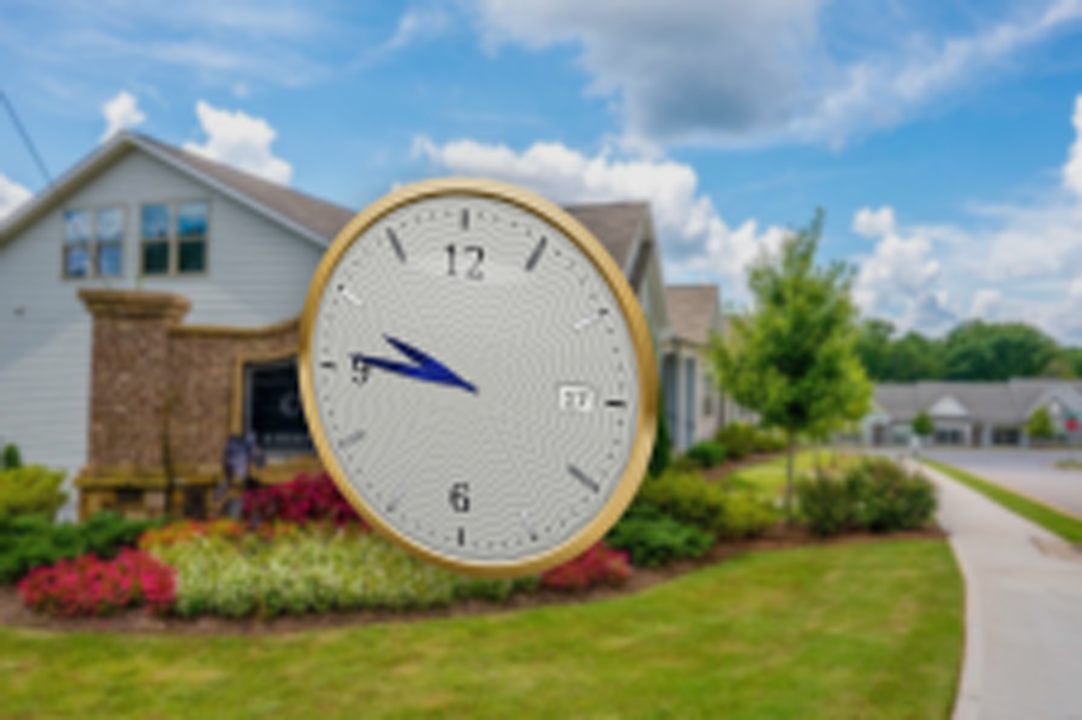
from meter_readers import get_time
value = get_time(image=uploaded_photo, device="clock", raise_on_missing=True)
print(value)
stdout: 9:46
